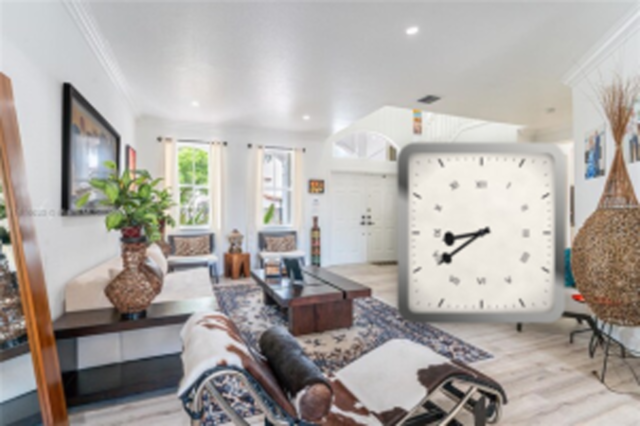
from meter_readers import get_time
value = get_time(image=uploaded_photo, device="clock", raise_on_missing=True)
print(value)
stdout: 8:39
